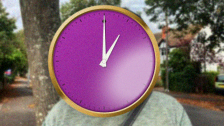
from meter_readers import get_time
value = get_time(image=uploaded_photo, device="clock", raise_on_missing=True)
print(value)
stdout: 1:00
